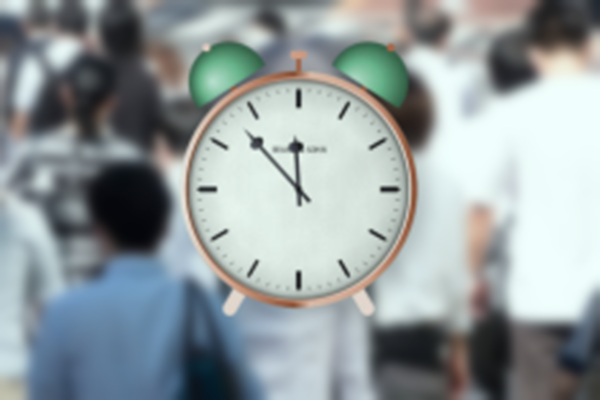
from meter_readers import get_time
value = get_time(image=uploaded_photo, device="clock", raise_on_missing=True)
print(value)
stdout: 11:53
